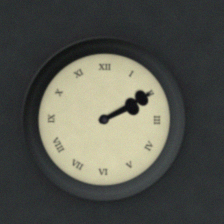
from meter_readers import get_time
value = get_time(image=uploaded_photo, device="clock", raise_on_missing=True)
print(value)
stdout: 2:10
